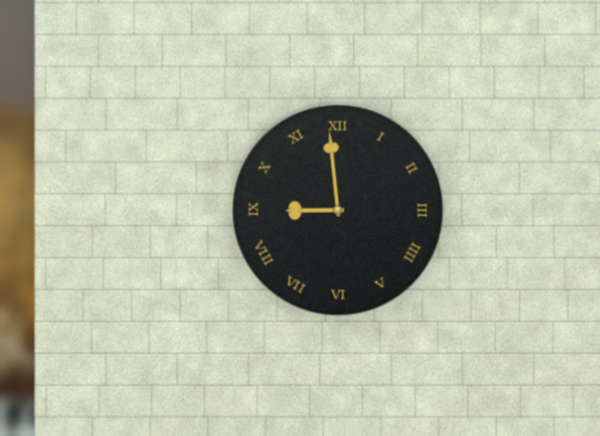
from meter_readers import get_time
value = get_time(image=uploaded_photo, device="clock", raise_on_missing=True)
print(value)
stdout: 8:59
